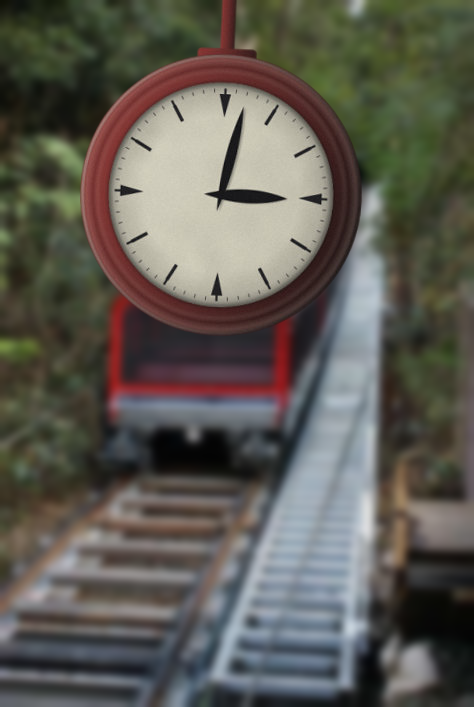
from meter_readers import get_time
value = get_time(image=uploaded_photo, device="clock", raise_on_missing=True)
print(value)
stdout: 3:02
